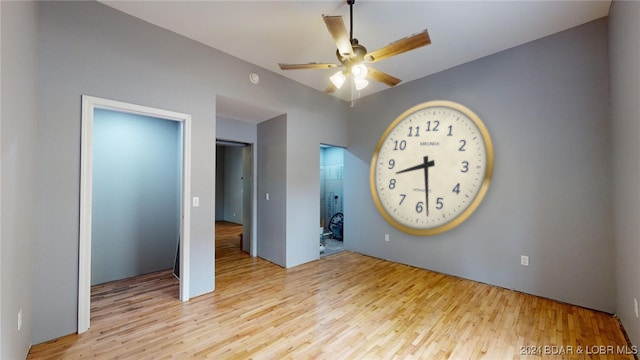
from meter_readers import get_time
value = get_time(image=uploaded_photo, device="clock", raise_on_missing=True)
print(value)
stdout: 8:28
